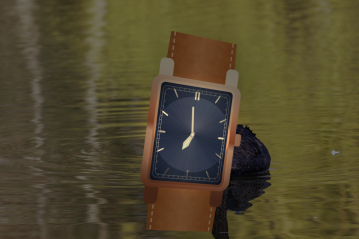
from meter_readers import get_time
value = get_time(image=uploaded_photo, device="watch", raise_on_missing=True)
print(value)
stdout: 6:59
